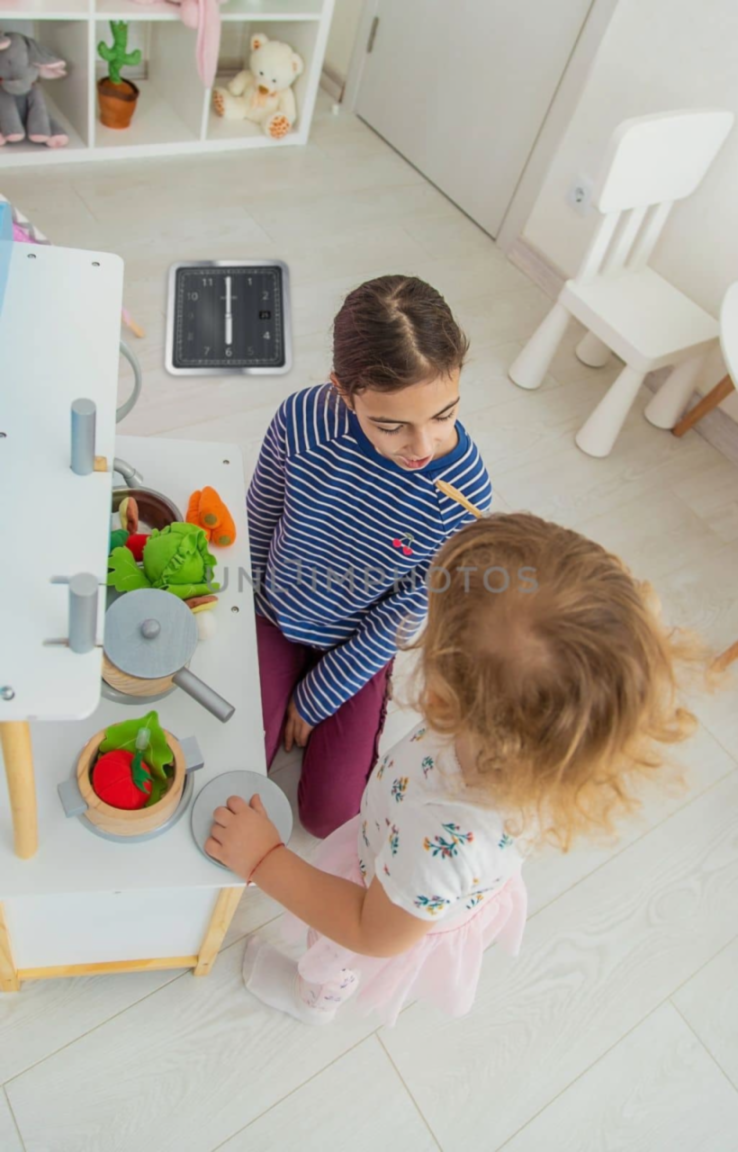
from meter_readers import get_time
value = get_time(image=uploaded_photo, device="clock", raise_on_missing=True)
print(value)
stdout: 6:00
